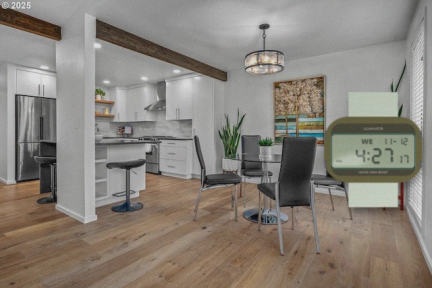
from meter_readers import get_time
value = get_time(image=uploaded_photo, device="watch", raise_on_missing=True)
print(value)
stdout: 4:27:17
